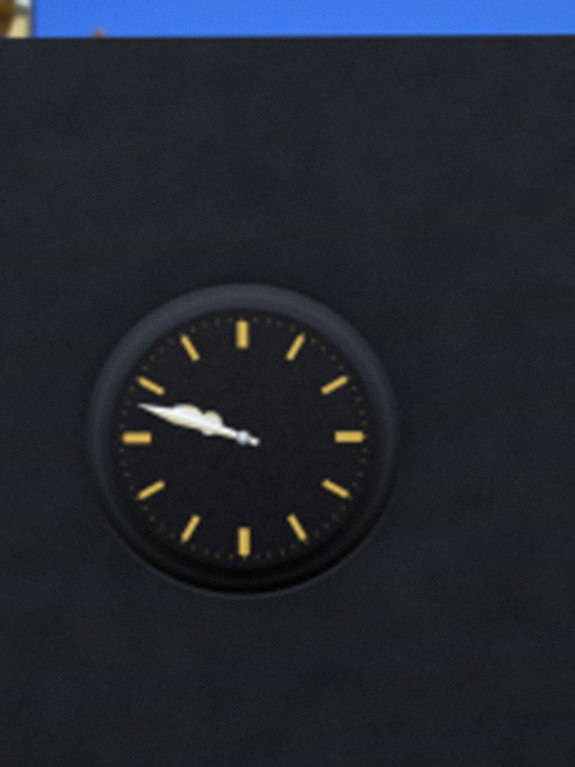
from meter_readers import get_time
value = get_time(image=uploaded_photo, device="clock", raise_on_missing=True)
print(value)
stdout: 9:48
